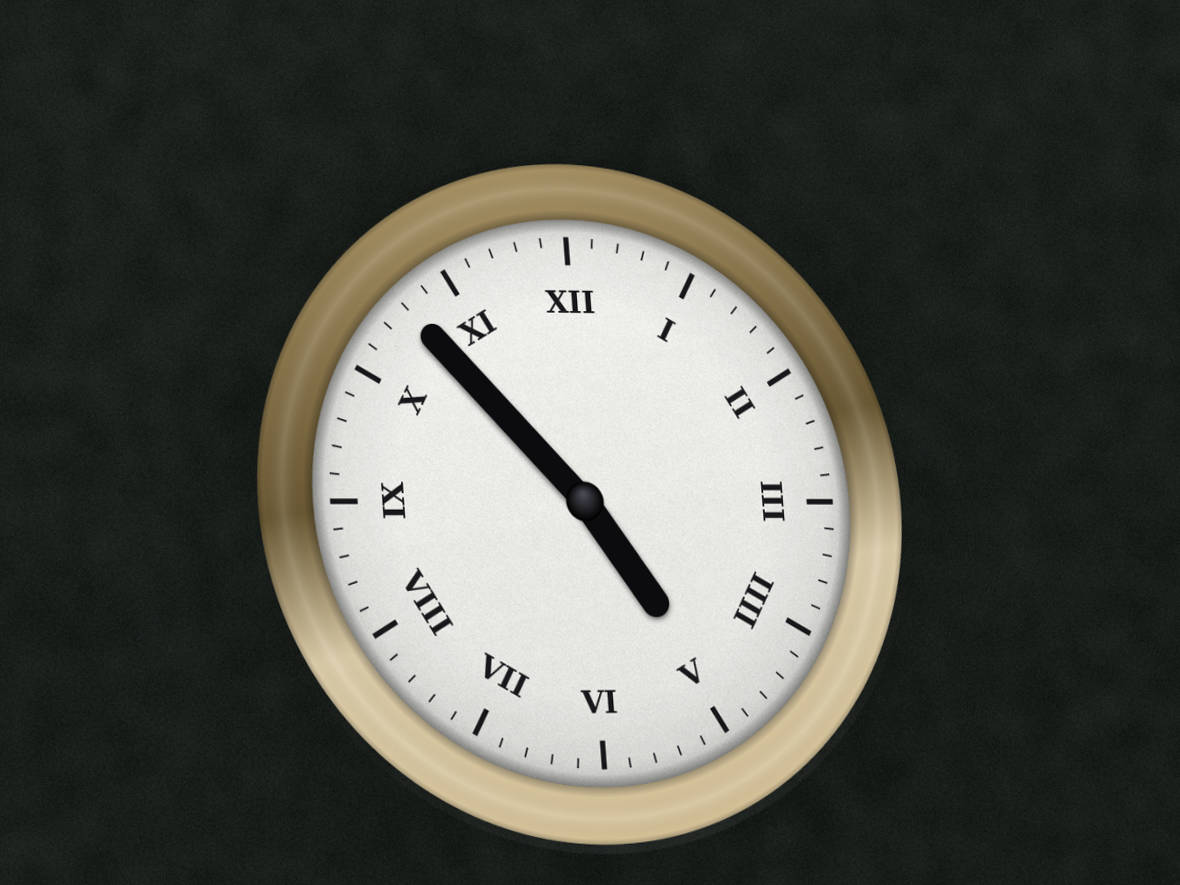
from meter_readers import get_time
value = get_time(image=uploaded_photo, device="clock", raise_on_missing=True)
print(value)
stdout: 4:53
